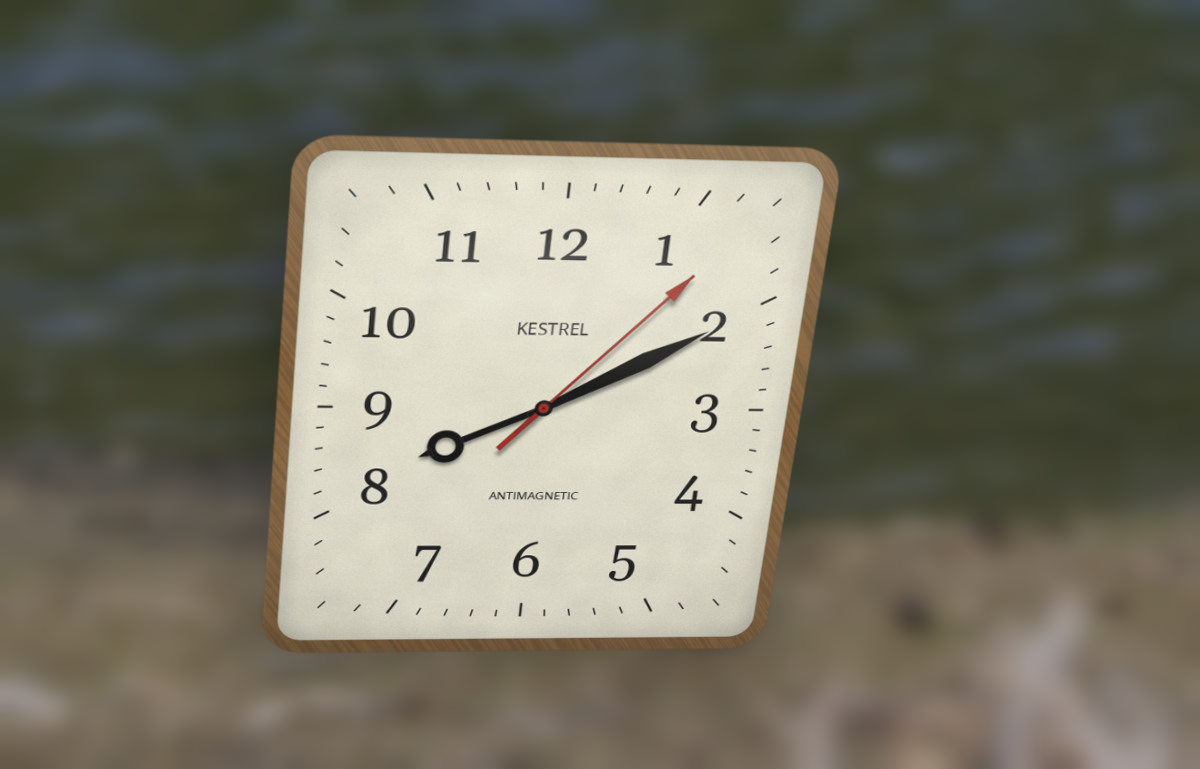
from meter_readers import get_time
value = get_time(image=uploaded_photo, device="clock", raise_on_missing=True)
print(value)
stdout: 8:10:07
